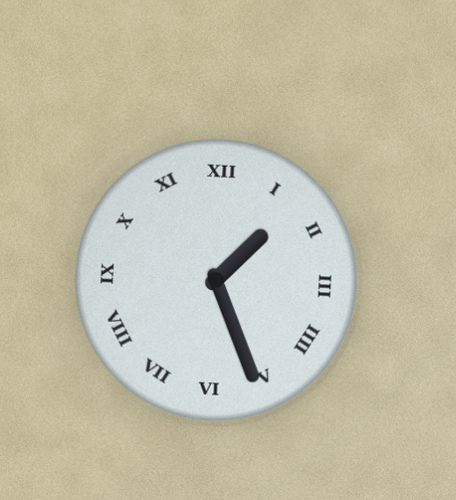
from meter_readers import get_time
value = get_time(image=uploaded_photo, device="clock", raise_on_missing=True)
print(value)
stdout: 1:26
